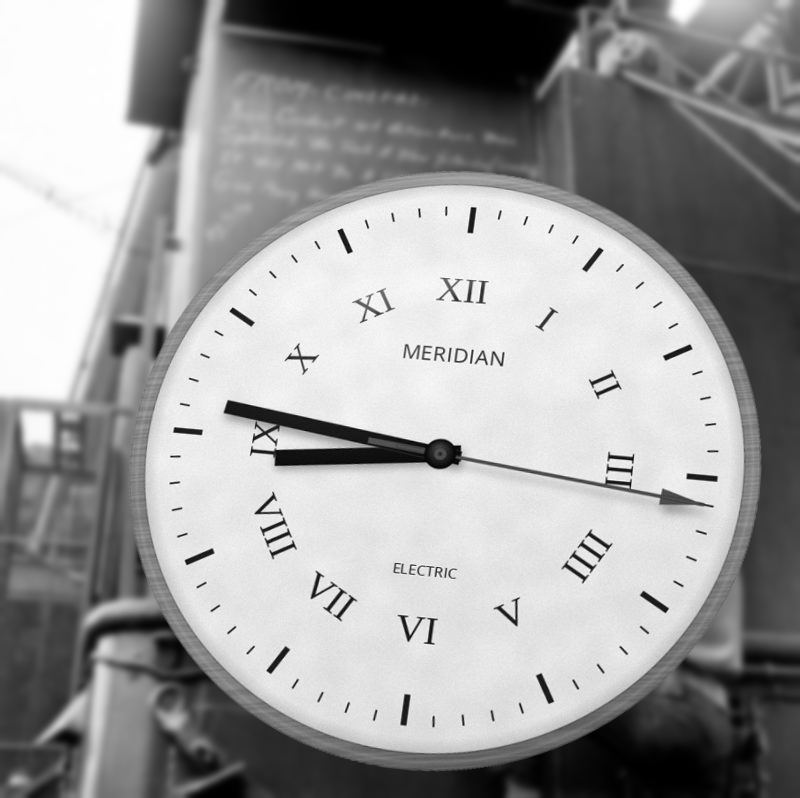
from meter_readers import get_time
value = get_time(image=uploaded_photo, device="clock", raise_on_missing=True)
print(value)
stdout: 8:46:16
